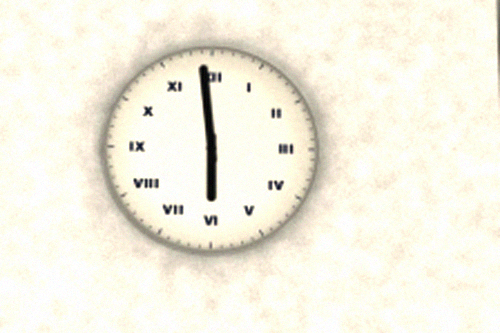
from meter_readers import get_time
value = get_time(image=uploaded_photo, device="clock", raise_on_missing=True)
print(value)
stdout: 5:59
